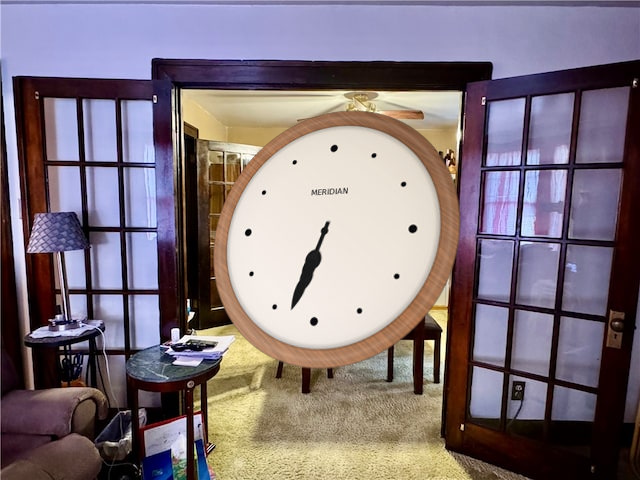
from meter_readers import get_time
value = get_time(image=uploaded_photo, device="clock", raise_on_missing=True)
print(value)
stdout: 6:33
